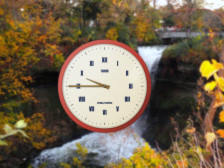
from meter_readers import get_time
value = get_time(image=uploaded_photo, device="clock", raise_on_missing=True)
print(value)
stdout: 9:45
